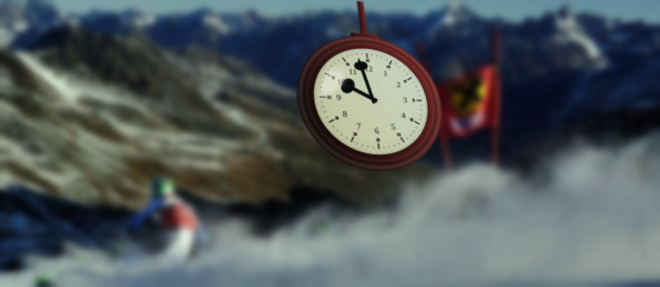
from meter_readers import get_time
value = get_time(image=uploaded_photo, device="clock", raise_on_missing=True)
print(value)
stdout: 9:58
